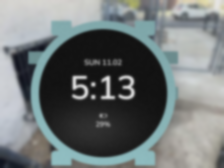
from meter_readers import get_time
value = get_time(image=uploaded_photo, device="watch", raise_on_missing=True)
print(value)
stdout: 5:13
